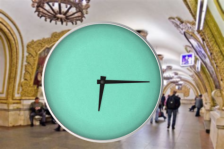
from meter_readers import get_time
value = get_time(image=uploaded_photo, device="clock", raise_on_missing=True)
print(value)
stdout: 6:15
